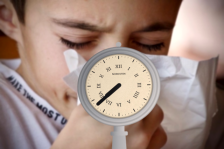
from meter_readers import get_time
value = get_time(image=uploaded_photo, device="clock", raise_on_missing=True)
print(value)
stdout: 7:38
